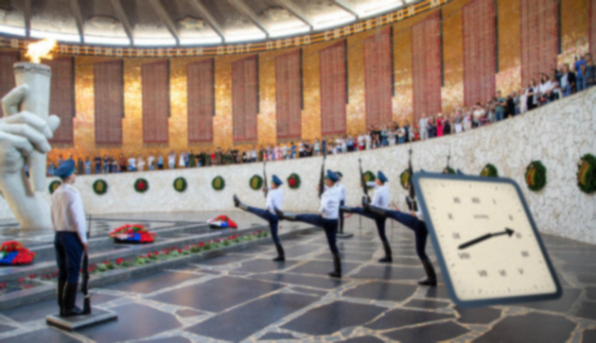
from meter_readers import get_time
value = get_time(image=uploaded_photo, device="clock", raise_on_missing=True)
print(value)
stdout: 2:42
